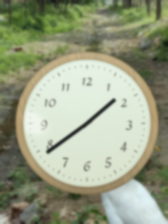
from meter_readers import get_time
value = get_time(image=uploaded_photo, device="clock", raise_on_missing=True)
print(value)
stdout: 1:39
